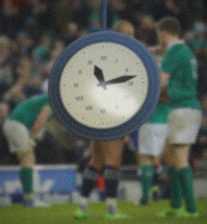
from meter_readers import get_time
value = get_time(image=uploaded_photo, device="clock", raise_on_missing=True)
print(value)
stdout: 11:13
